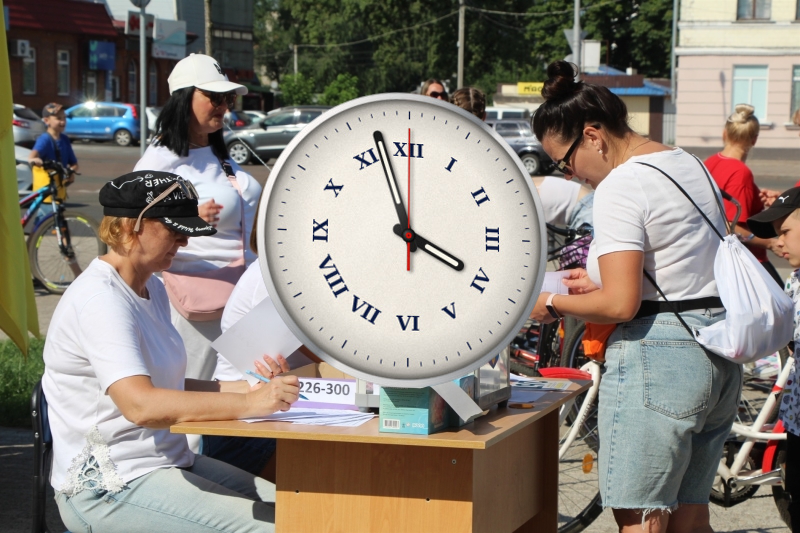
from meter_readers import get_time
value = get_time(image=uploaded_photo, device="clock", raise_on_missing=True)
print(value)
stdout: 3:57:00
